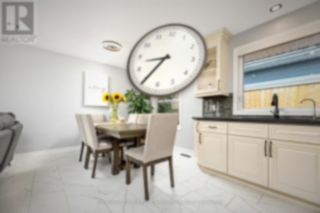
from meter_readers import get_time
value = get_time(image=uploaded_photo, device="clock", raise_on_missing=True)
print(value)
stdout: 8:35
